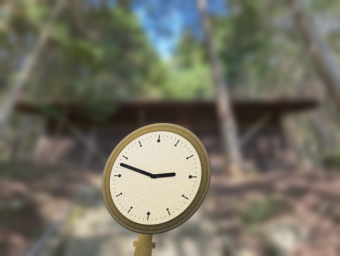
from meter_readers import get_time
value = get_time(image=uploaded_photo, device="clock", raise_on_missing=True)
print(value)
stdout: 2:48
